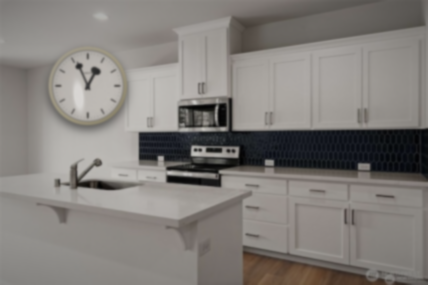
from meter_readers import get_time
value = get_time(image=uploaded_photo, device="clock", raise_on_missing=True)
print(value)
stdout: 12:56
